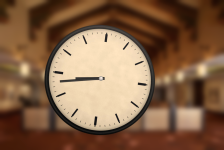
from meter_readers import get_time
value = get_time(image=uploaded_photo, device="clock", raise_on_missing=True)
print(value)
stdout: 8:43
